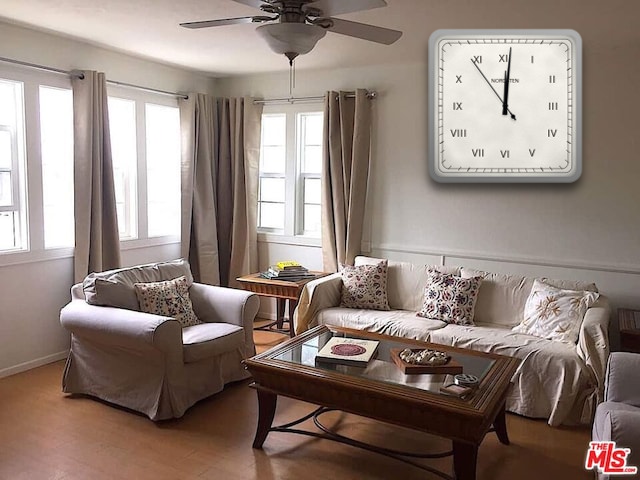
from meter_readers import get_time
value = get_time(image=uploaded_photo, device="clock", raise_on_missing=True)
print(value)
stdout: 12:00:54
